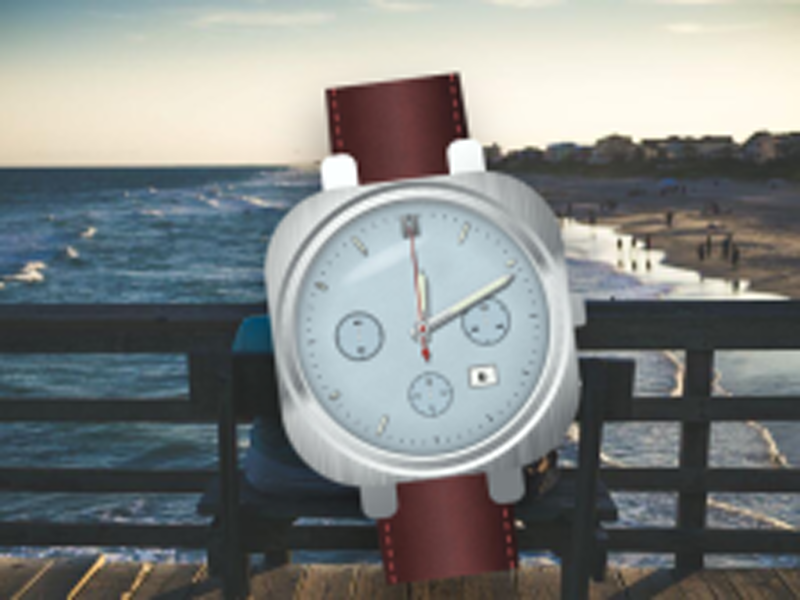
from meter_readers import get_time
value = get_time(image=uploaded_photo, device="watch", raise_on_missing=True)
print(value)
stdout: 12:11
